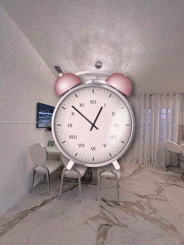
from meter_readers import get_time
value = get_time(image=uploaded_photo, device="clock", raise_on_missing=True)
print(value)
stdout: 12:52
